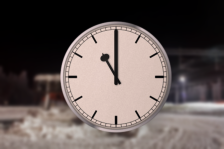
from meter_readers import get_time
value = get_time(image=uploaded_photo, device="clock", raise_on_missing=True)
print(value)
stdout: 11:00
